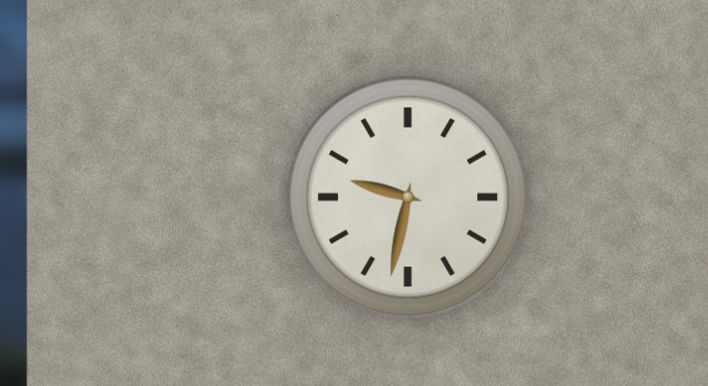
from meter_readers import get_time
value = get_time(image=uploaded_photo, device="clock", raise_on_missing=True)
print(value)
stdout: 9:32
